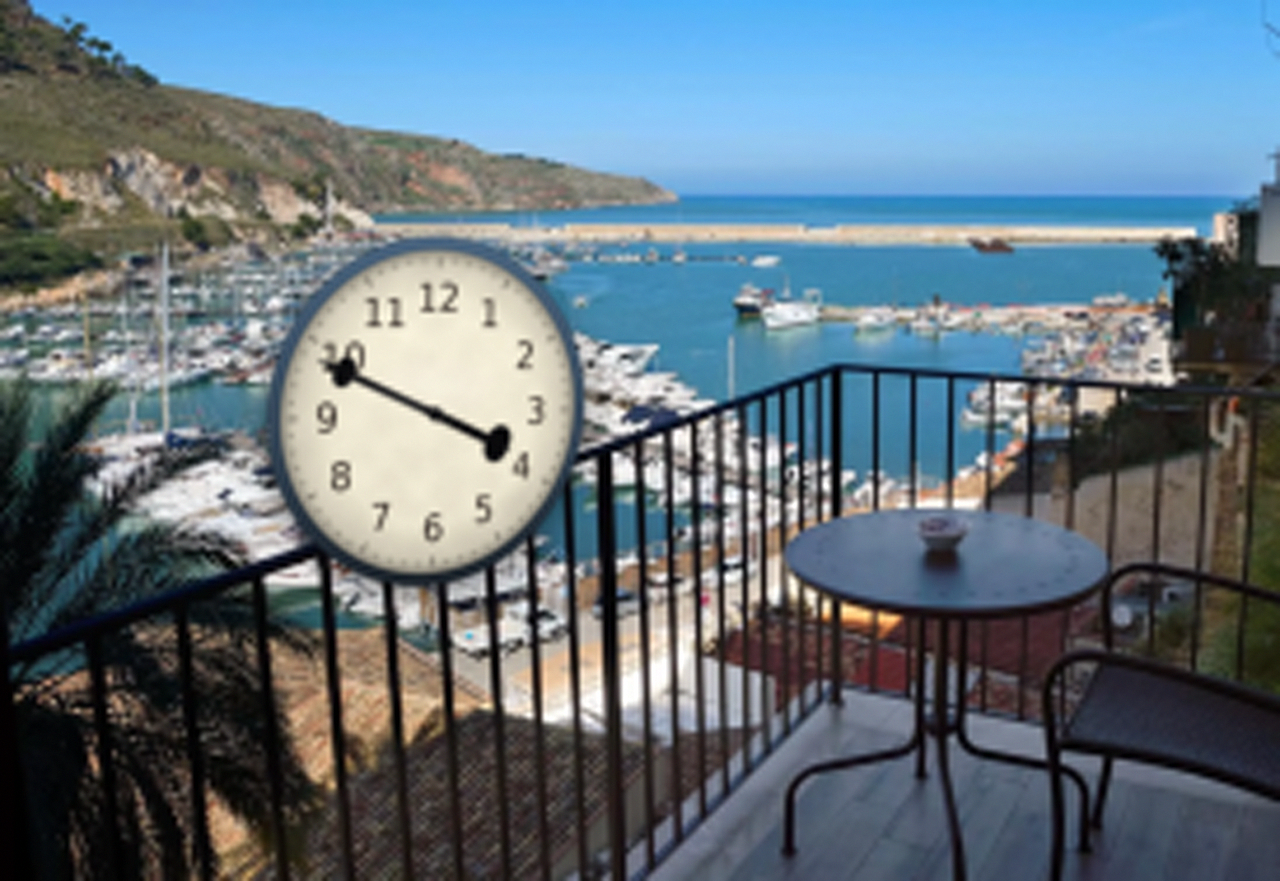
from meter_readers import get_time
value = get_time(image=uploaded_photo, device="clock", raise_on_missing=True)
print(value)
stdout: 3:49
